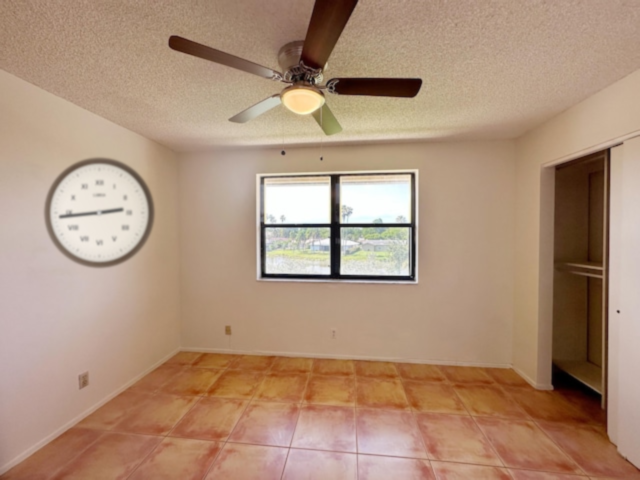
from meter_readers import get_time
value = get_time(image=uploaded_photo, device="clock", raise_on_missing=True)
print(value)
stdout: 2:44
